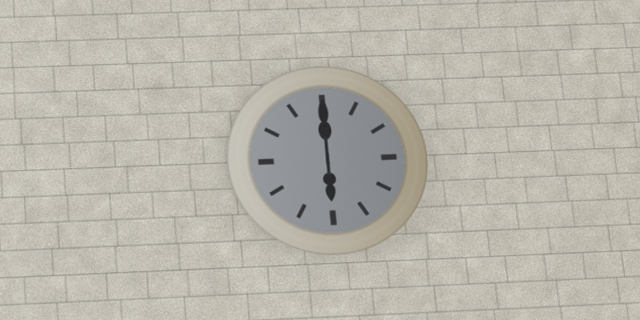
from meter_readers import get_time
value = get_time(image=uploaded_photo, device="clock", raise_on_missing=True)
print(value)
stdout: 6:00
